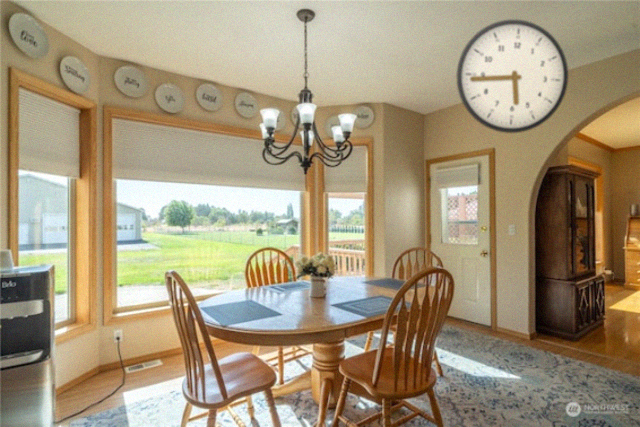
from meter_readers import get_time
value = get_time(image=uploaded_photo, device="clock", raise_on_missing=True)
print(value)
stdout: 5:44
